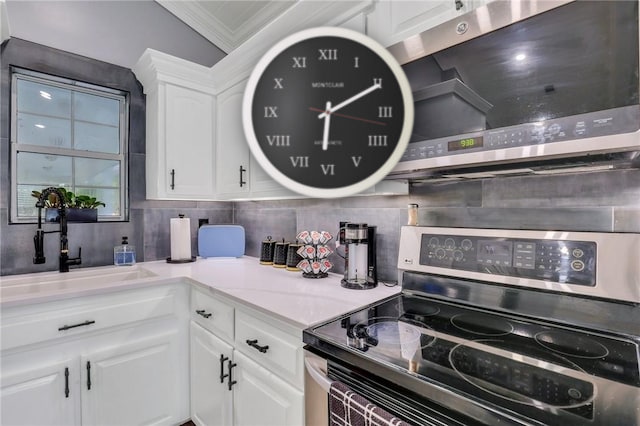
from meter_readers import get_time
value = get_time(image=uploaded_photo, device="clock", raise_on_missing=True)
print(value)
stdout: 6:10:17
